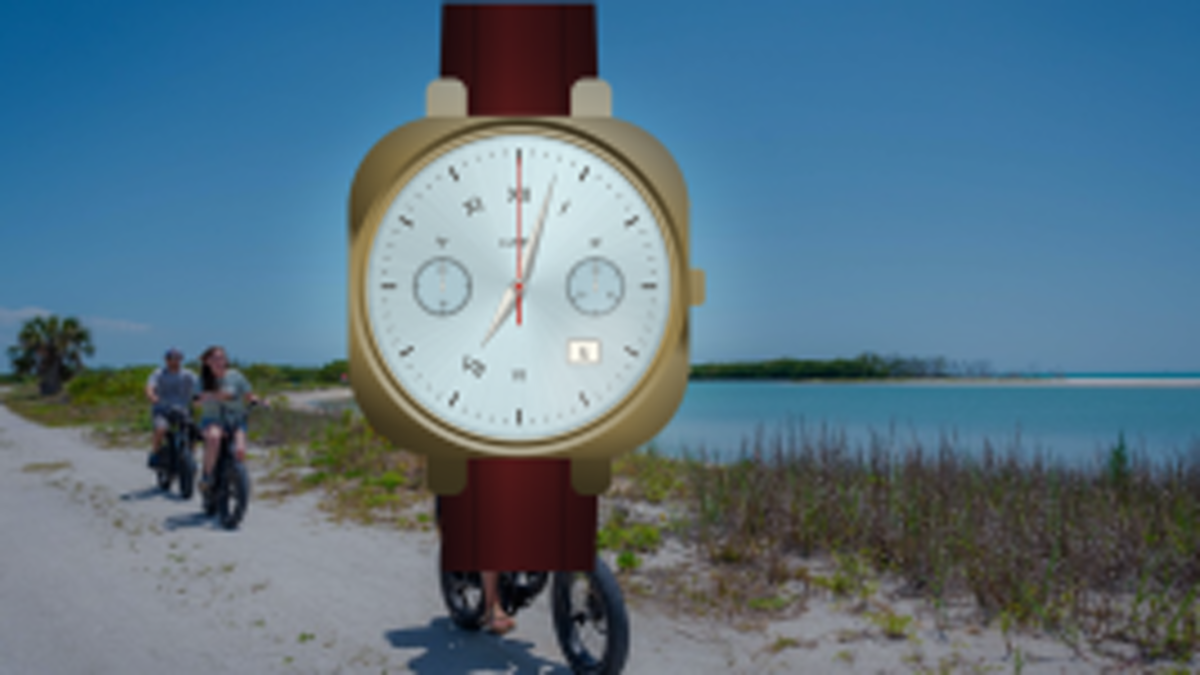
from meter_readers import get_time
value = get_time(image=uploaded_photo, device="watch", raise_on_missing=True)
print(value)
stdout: 7:03
